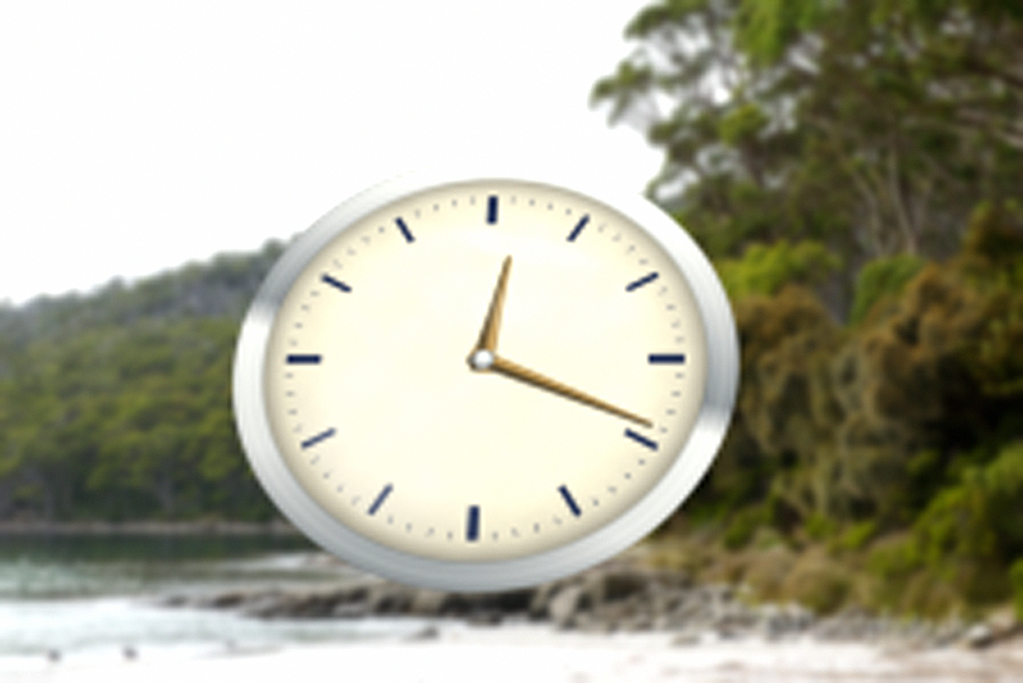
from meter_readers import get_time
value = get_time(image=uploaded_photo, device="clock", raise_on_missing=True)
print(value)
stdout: 12:19
